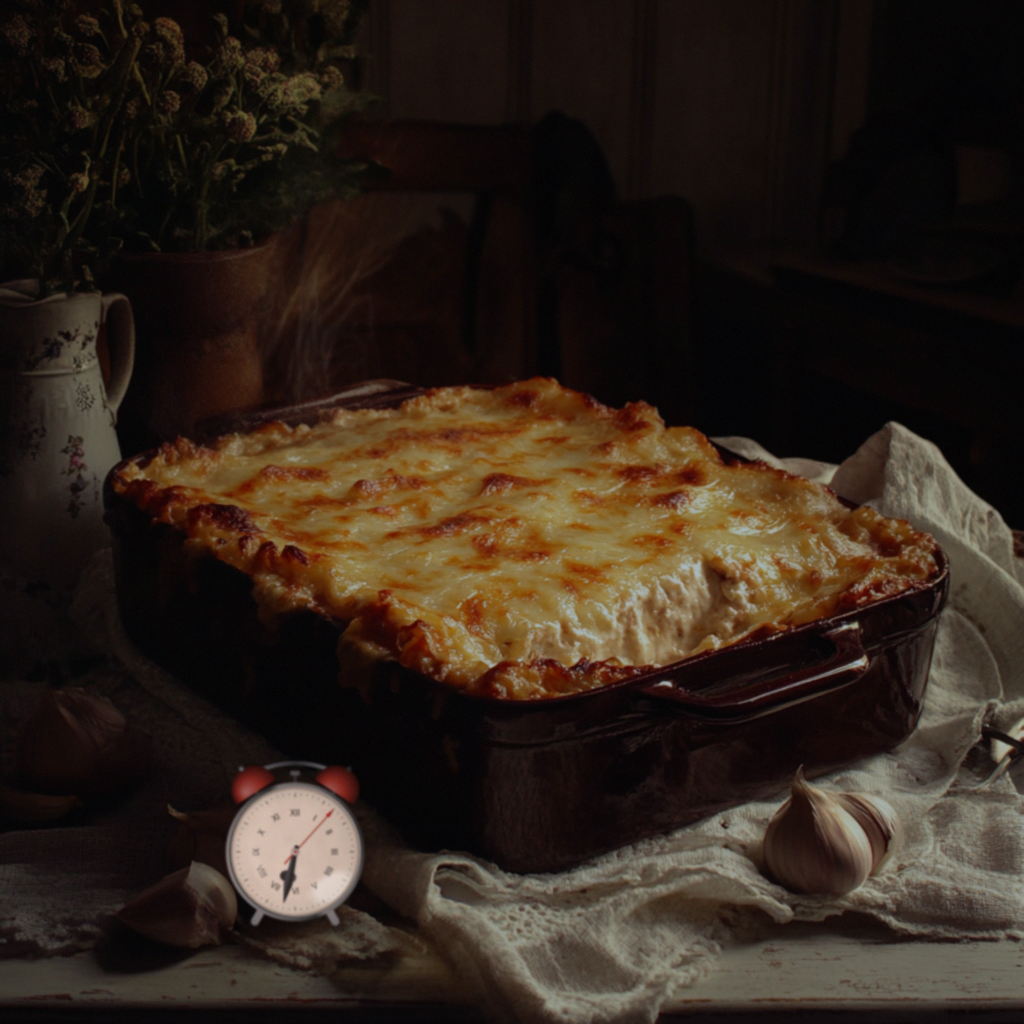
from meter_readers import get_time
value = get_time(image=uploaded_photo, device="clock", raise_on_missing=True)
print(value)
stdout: 6:32:07
